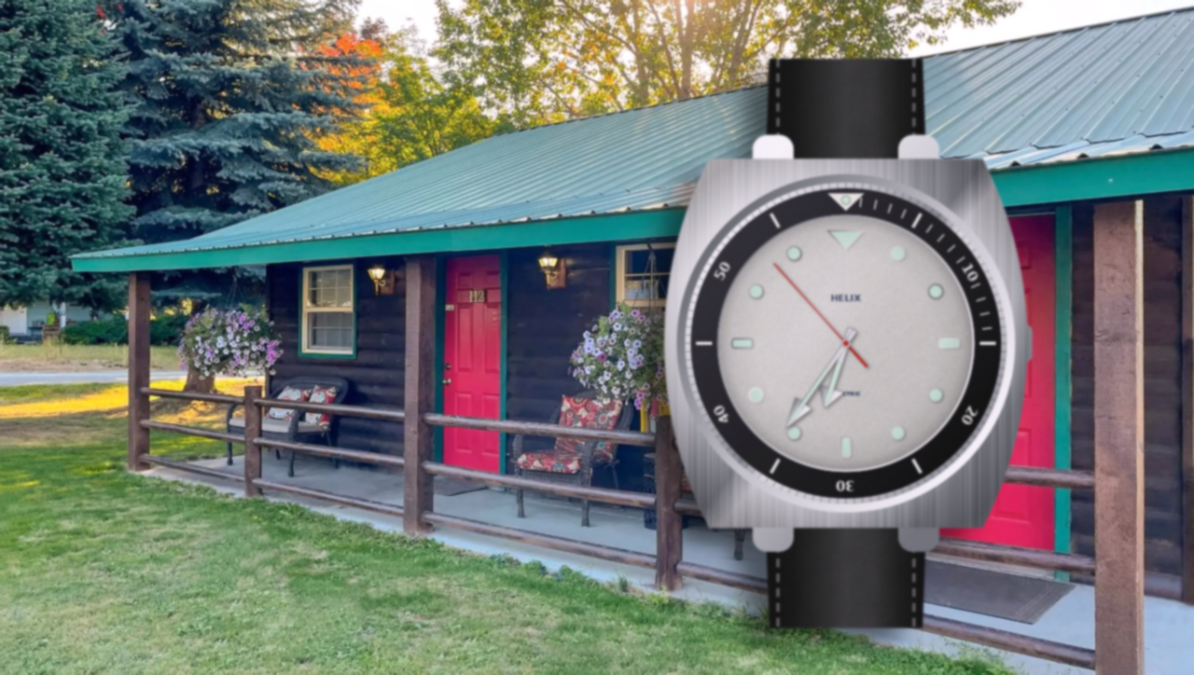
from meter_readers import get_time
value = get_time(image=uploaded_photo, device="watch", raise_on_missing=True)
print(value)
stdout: 6:35:53
